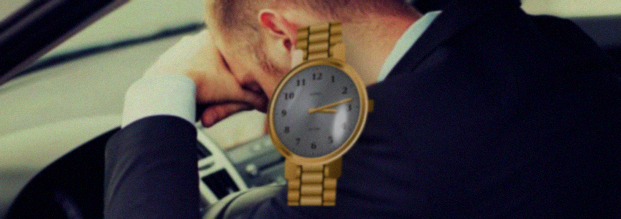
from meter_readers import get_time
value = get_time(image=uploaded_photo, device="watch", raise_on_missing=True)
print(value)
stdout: 3:13
